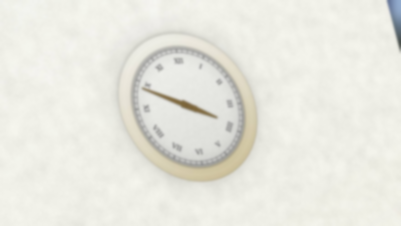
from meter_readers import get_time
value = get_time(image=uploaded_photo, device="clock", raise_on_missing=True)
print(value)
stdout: 3:49
